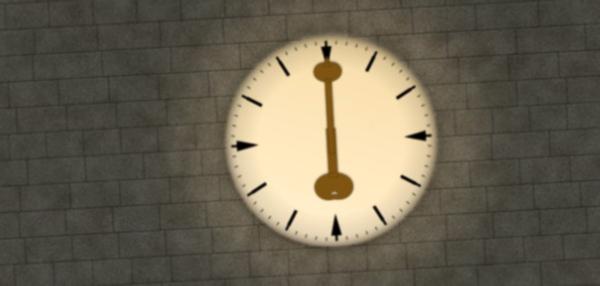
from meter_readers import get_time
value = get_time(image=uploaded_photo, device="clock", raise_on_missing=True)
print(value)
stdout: 6:00
